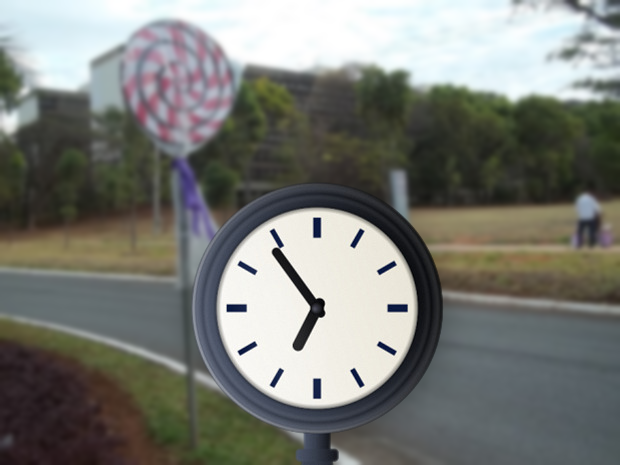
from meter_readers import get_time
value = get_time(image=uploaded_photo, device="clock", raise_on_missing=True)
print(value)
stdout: 6:54
